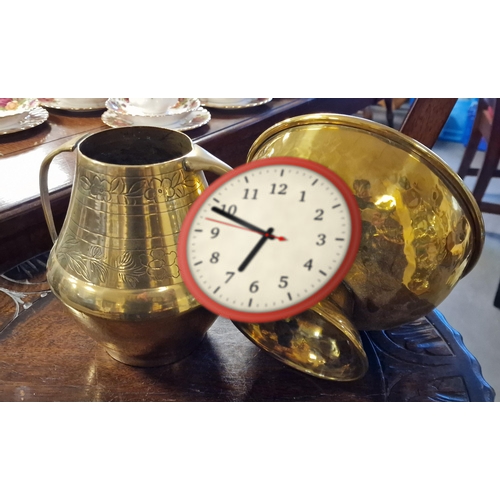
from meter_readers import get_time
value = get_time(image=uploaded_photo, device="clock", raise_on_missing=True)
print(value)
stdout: 6:48:47
